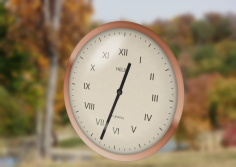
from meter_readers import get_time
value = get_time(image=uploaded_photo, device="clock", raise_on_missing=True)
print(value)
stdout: 12:33
